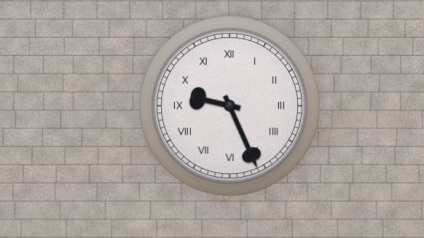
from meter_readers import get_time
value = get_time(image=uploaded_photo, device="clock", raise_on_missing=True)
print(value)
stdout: 9:26
